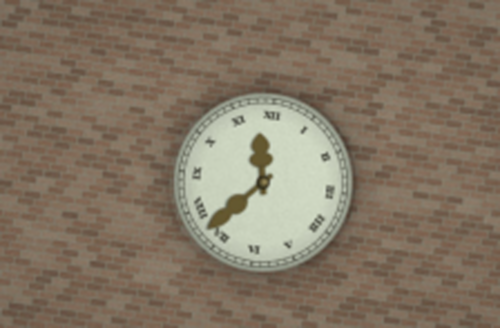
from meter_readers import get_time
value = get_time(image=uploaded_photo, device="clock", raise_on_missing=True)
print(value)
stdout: 11:37
